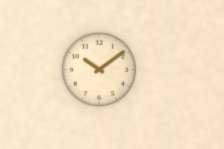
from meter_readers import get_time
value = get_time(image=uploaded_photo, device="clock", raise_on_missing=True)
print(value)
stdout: 10:09
